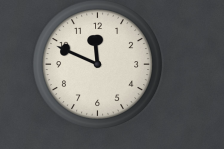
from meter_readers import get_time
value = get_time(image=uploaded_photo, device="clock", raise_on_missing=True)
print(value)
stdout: 11:49
